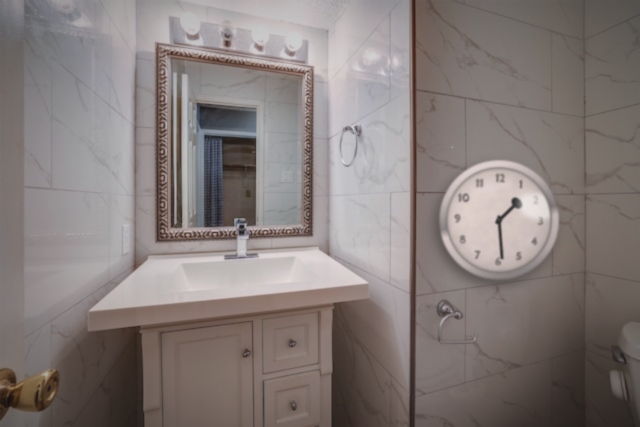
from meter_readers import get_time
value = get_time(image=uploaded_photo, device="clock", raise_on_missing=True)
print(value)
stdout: 1:29
